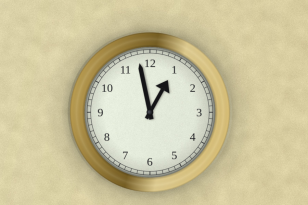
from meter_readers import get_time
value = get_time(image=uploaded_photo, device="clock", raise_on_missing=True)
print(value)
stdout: 12:58
